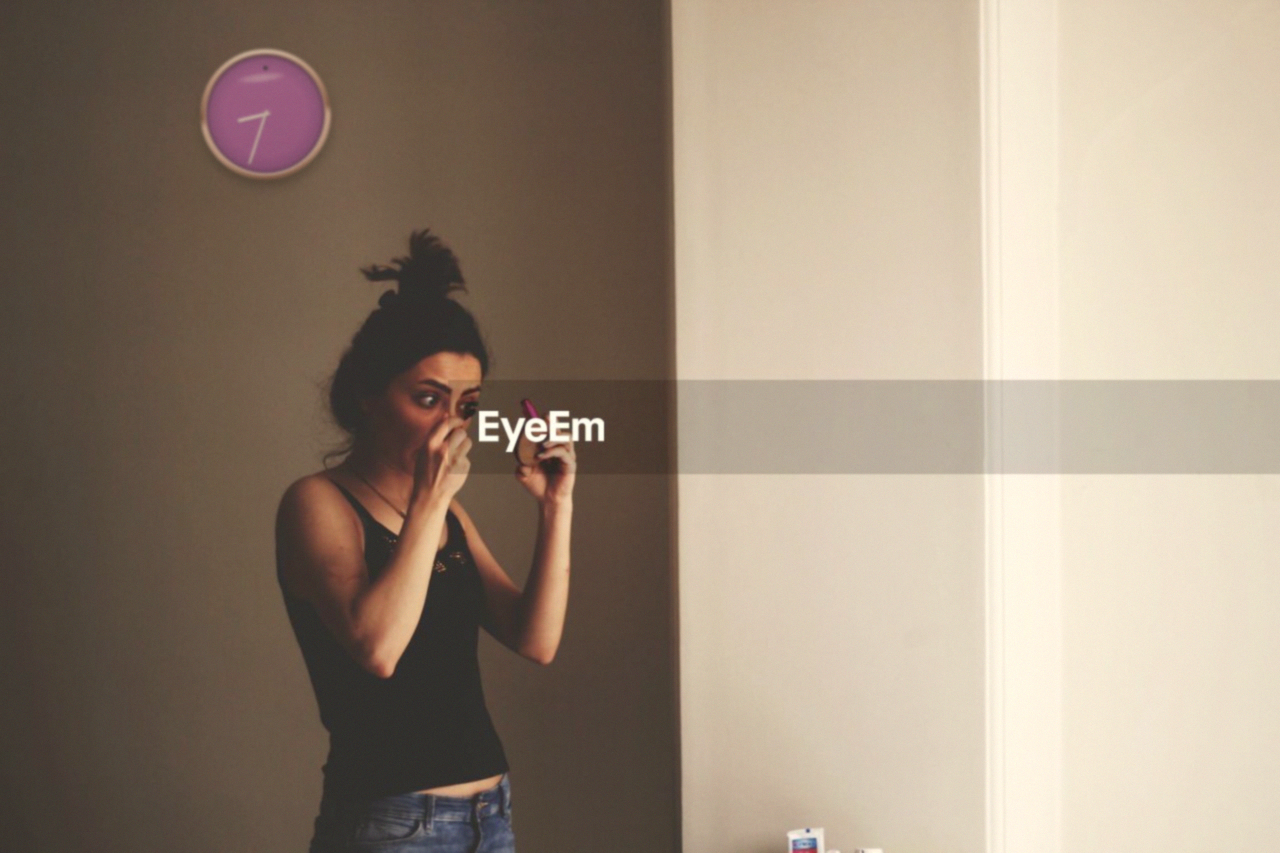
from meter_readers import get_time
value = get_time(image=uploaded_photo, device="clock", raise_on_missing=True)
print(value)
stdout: 8:33
